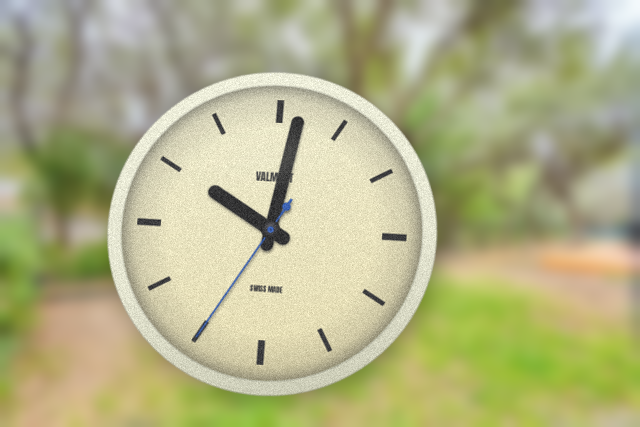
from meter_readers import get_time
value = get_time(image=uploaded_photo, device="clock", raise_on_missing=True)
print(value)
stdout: 10:01:35
